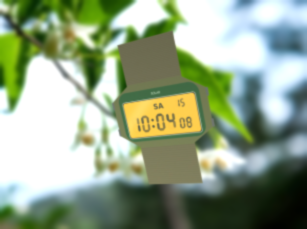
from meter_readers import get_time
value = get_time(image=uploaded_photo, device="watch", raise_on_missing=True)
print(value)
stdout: 10:04:08
